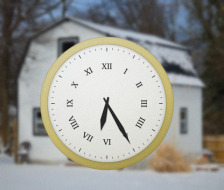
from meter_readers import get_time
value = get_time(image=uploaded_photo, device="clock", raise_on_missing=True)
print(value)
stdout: 6:25
